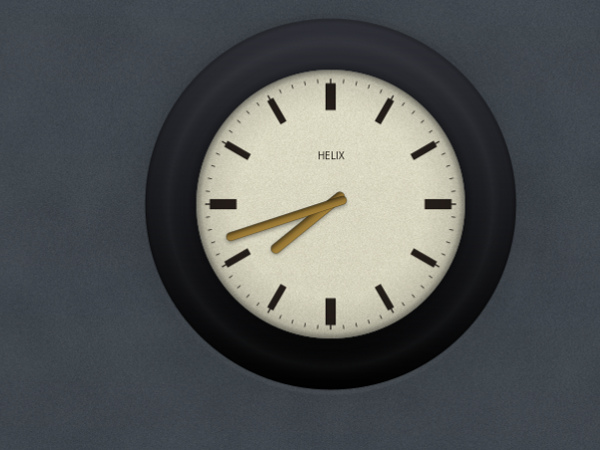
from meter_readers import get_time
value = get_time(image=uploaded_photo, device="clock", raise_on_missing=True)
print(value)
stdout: 7:42
